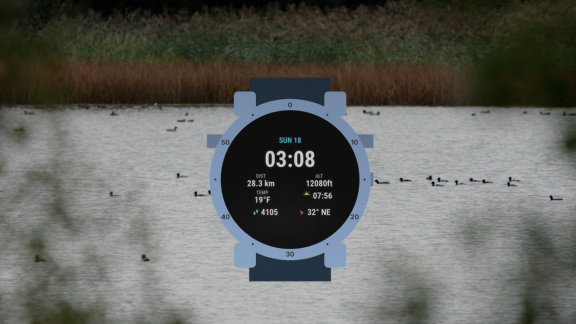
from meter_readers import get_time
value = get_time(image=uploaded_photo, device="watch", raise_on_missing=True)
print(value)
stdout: 3:08
